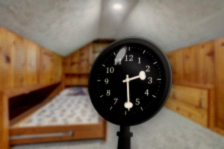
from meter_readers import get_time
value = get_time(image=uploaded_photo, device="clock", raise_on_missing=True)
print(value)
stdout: 2:29
